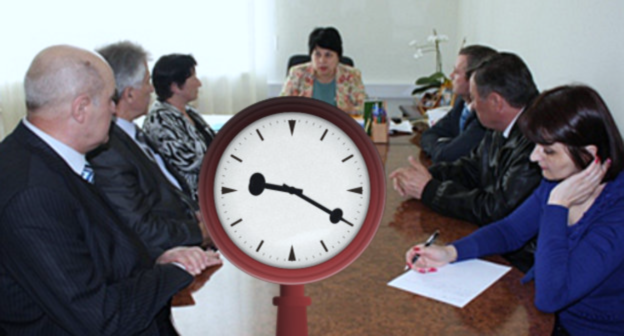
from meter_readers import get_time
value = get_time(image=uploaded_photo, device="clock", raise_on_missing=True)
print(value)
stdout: 9:20
